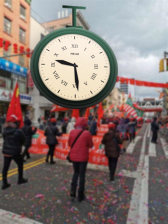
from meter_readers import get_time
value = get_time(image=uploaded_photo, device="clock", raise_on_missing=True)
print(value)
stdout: 9:29
